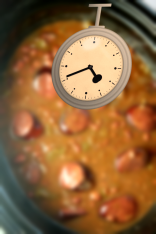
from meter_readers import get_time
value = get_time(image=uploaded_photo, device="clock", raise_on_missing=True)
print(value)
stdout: 4:41
